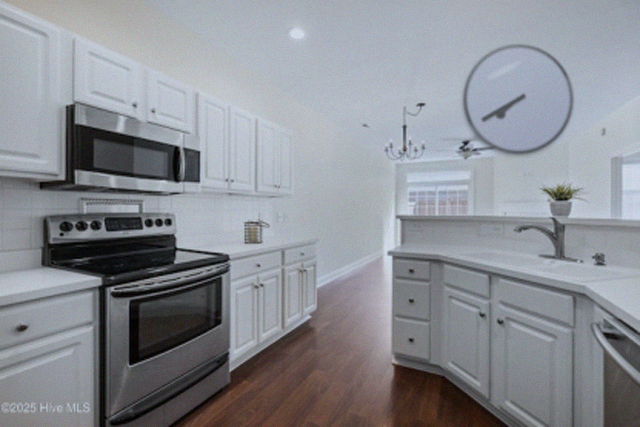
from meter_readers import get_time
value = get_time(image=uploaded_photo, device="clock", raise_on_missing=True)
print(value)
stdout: 7:40
